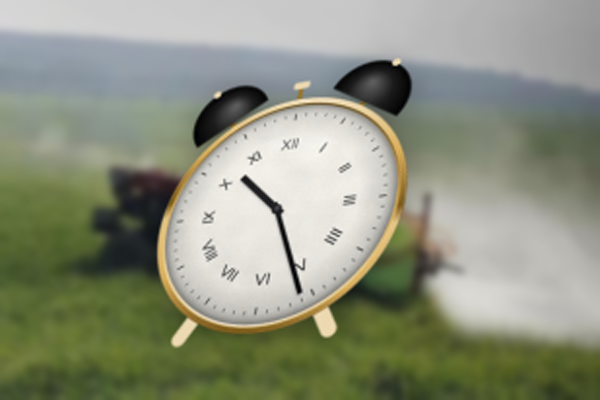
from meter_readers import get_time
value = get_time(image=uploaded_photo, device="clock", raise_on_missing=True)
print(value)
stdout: 10:26
